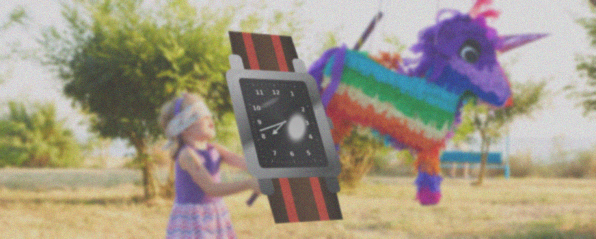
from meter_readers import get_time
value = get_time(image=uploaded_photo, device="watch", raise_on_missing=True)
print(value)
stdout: 7:42
